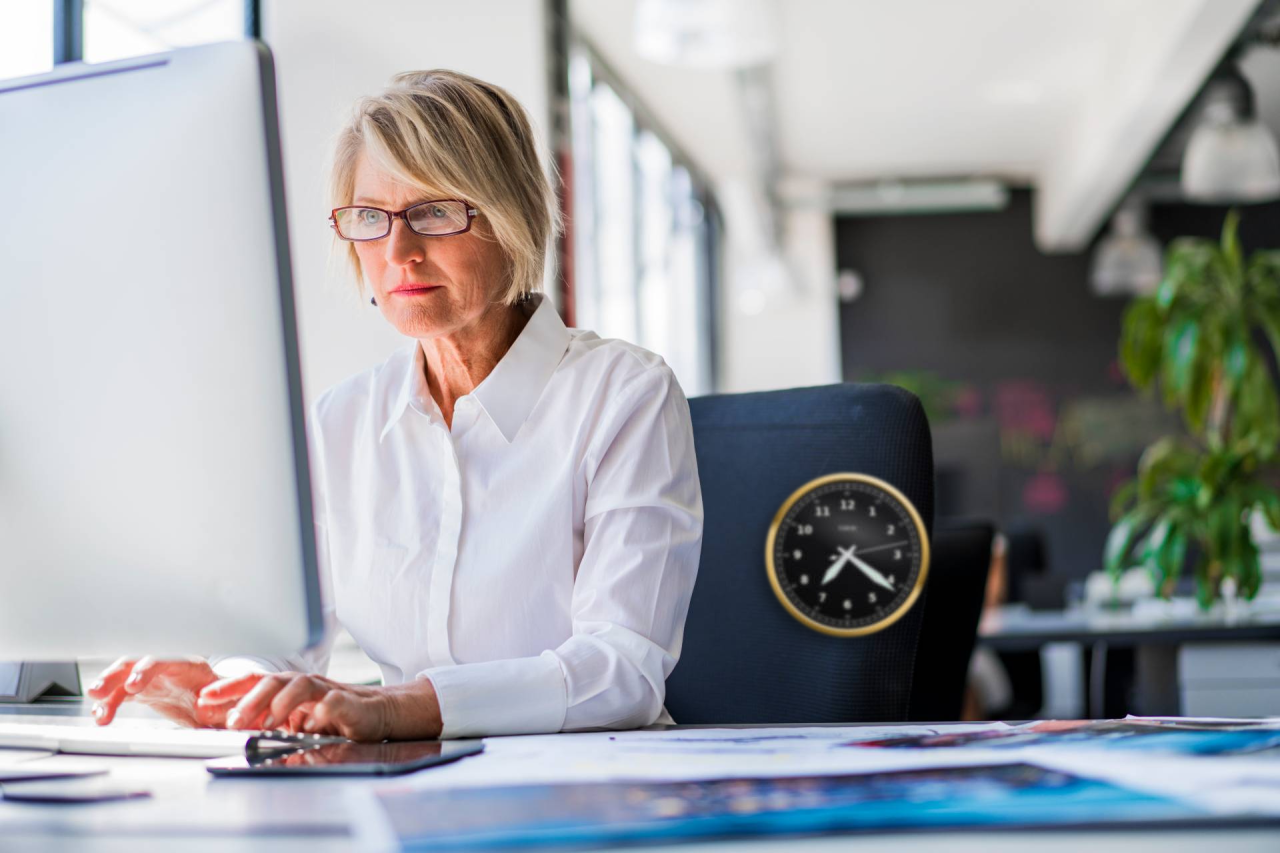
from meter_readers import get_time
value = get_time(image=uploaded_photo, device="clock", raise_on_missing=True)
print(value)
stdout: 7:21:13
